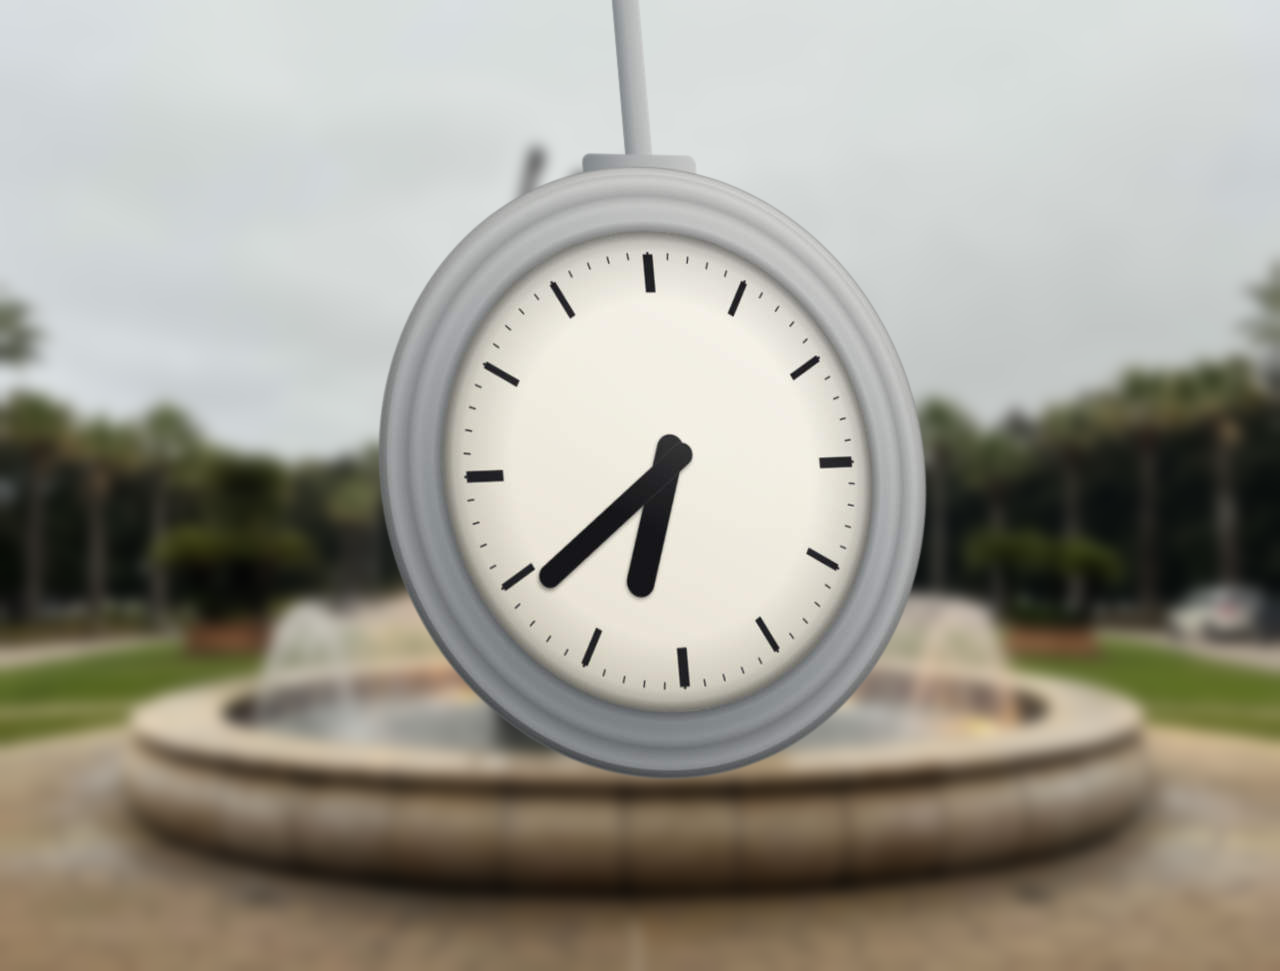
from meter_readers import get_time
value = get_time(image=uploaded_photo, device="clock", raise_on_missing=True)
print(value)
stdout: 6:39
